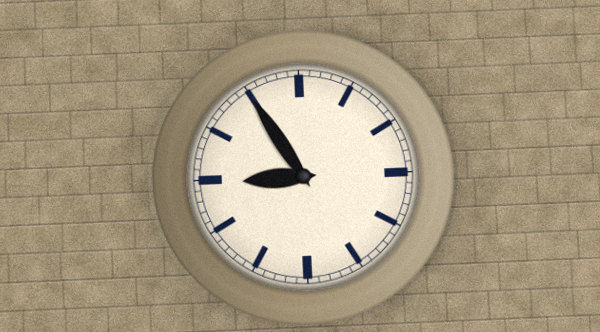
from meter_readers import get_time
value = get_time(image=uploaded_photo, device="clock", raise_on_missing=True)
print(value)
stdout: 8:55
